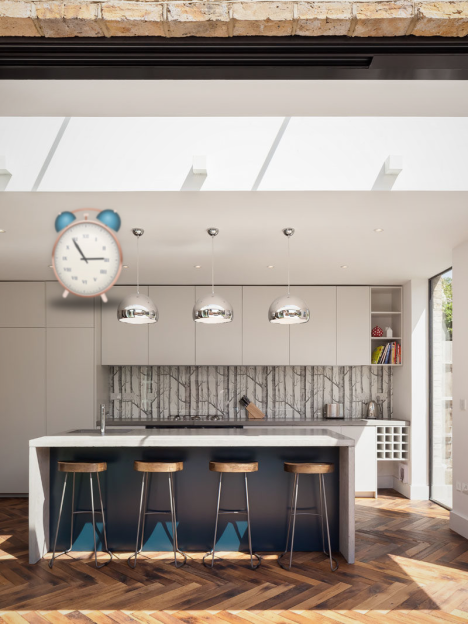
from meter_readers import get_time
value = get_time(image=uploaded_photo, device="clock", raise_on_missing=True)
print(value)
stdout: 2:54
